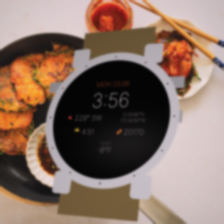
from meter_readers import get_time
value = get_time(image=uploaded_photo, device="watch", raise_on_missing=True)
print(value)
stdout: 3:56
